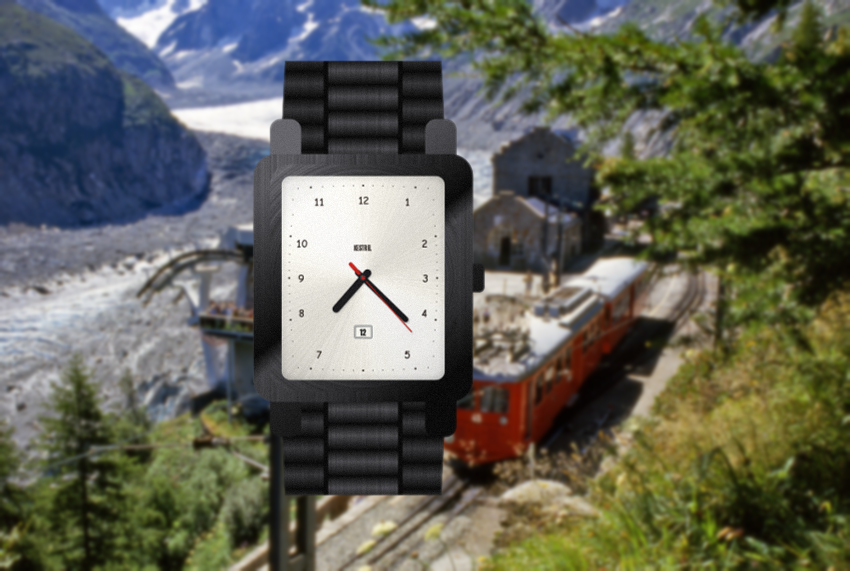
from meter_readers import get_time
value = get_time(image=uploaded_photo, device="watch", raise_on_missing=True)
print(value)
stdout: 7:22:23
